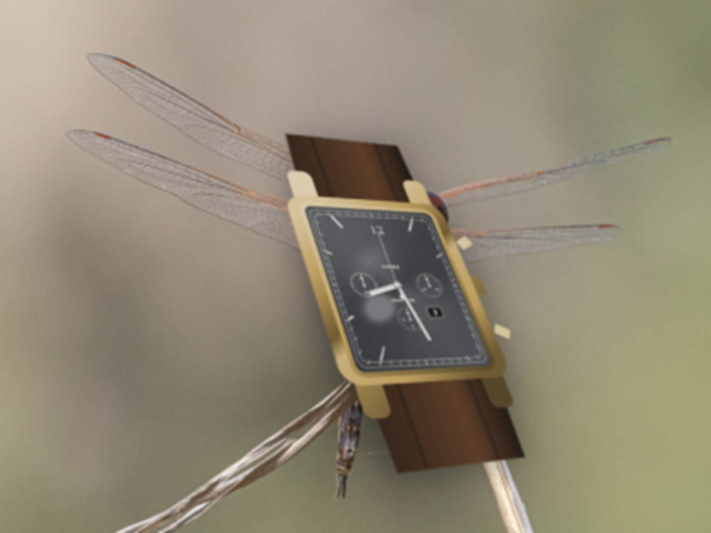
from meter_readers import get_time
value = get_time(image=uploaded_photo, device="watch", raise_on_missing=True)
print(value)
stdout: 8:28
